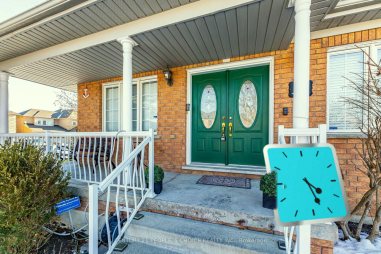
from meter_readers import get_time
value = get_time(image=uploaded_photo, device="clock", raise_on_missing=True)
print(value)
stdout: 4:27
